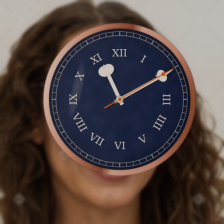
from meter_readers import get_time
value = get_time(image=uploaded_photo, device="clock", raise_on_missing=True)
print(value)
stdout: 11:10:10
